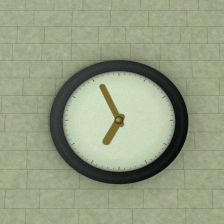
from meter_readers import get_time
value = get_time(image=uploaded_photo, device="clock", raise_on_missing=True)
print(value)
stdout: 6:56
